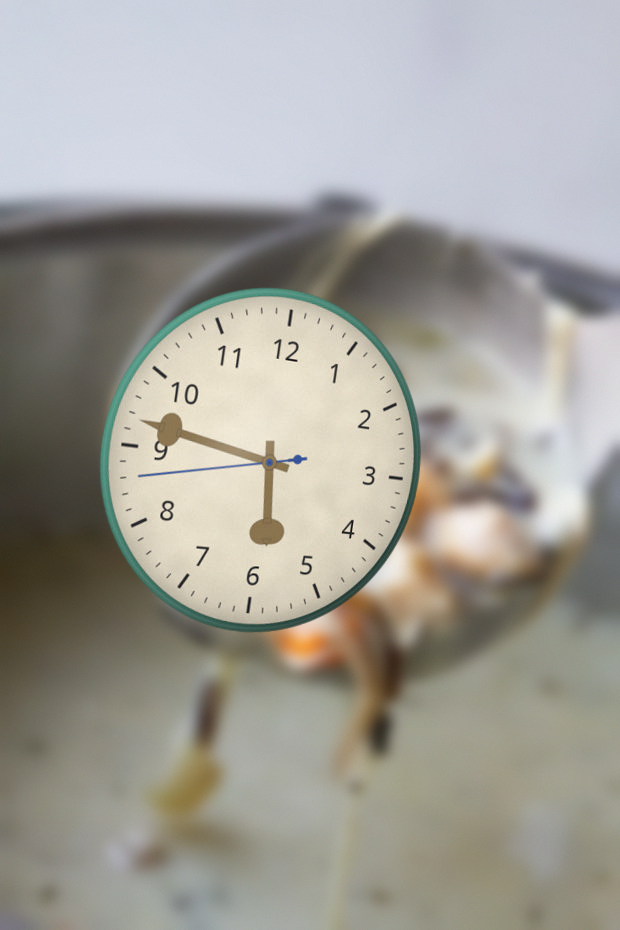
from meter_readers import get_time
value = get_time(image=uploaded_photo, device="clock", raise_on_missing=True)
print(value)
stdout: 5:46:43
